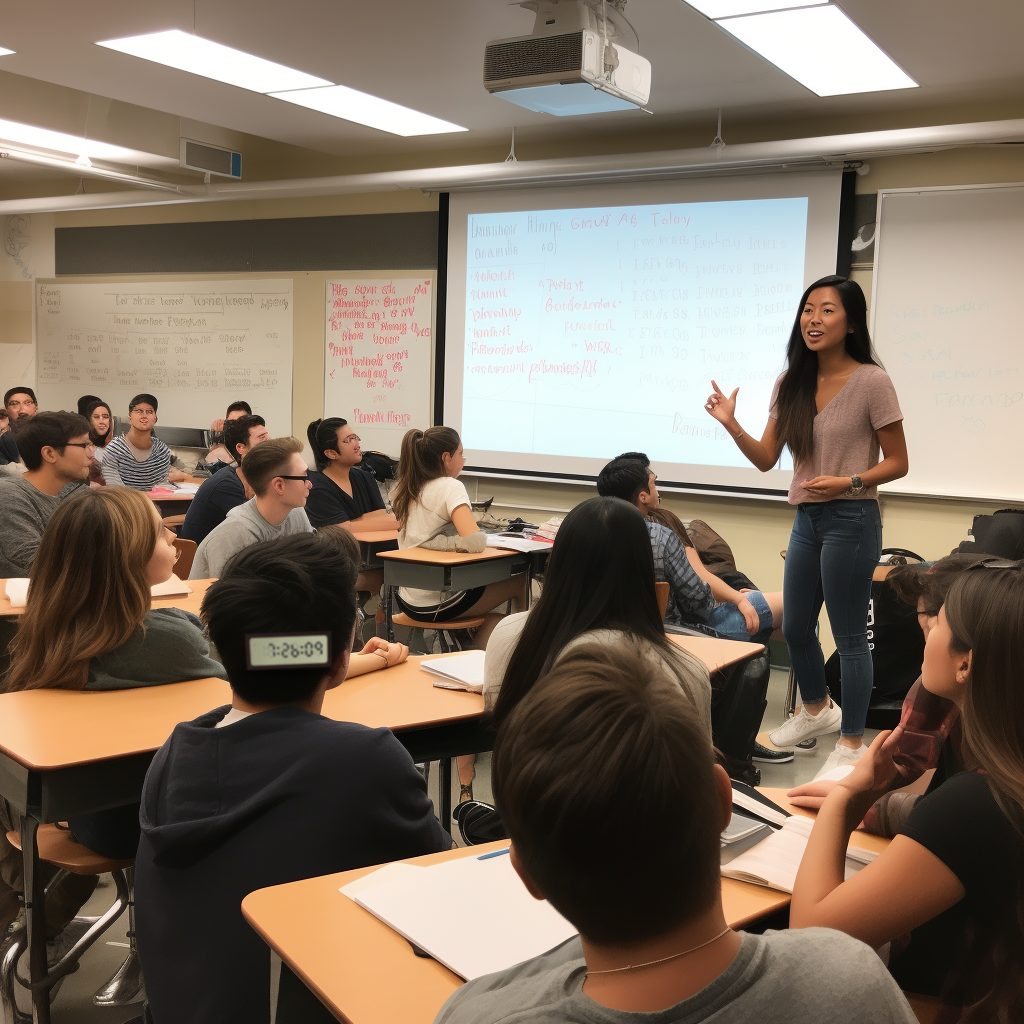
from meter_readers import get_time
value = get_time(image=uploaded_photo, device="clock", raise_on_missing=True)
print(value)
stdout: 7:26:09
